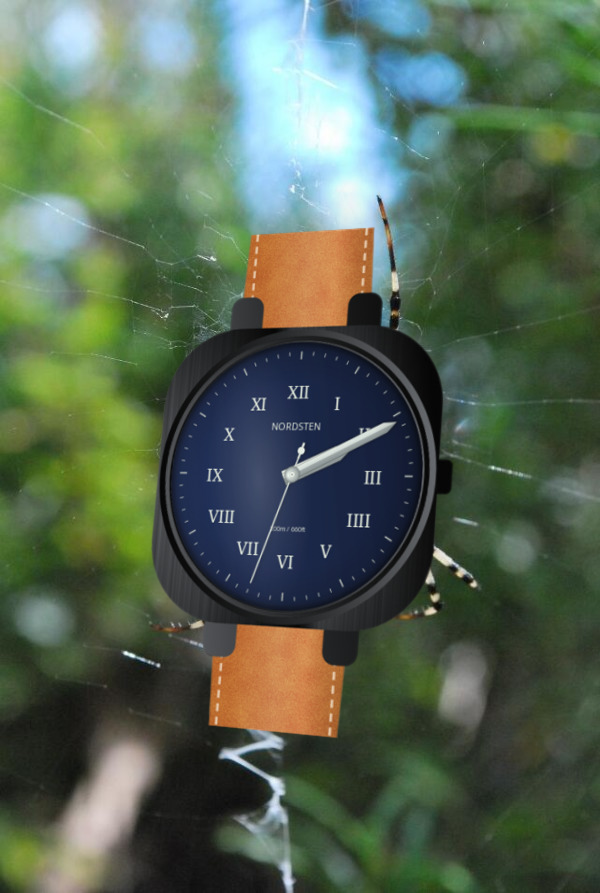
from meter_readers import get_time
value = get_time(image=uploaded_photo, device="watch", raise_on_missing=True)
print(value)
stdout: 2:10:33
